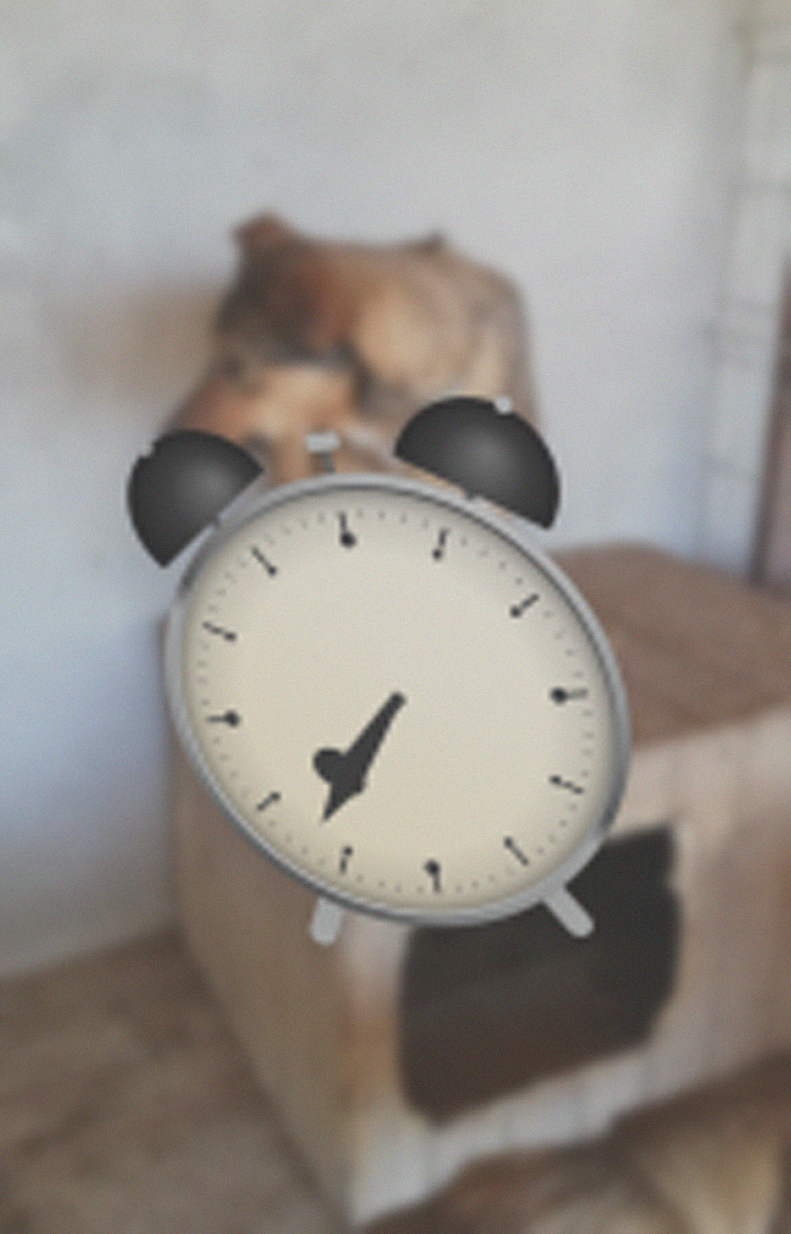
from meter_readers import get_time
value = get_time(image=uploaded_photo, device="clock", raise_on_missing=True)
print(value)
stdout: 7:37
